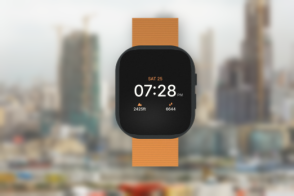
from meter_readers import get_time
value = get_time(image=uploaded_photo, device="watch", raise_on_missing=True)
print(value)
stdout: 7:28
